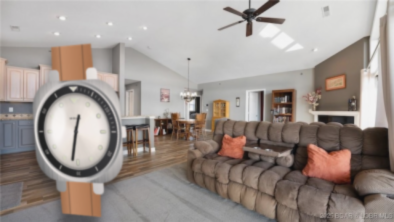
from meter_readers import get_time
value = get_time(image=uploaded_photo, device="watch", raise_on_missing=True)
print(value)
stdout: 12:32
